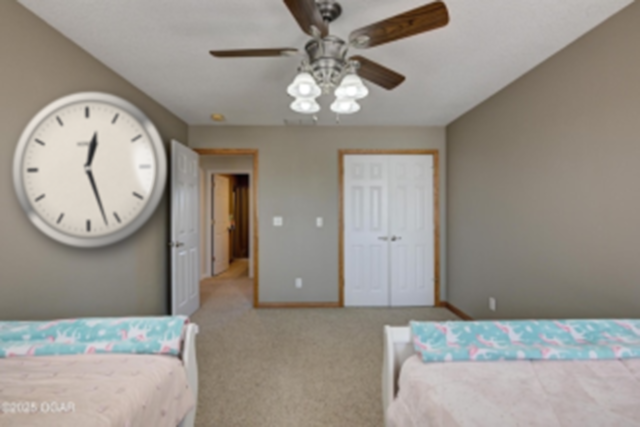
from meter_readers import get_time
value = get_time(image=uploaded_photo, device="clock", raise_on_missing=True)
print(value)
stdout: 12:27
